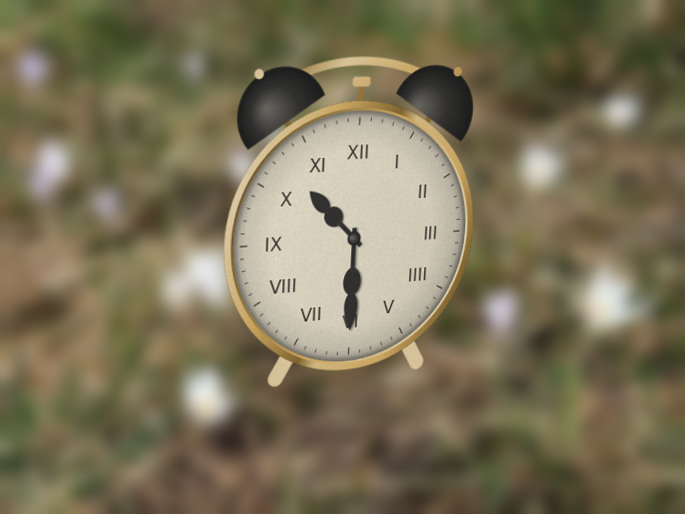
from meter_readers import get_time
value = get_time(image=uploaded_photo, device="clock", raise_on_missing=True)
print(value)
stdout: 10:30
